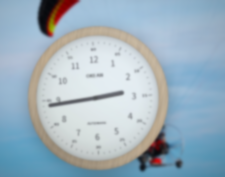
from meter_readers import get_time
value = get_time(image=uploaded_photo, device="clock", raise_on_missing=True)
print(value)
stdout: 2:44
